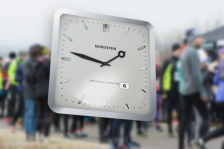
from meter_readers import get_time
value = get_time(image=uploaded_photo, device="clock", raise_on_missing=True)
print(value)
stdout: 1:47
